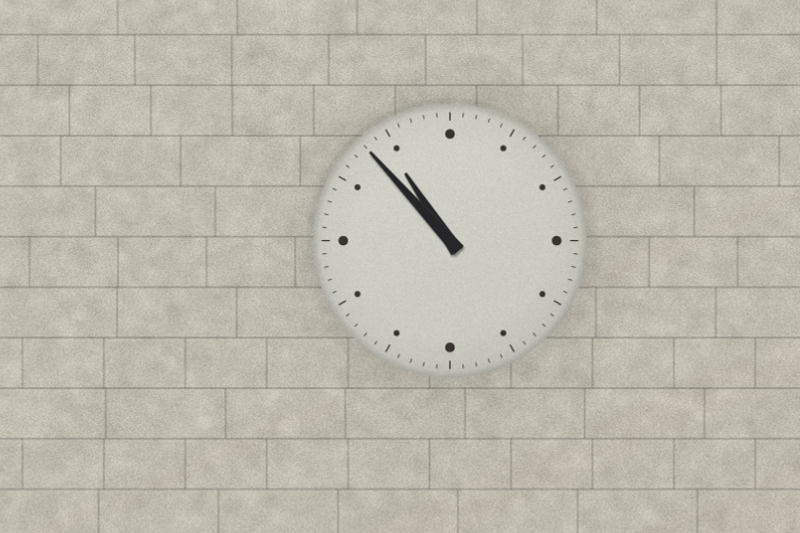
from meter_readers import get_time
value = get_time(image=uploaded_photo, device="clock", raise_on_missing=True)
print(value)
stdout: 10:53
